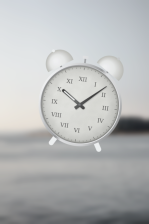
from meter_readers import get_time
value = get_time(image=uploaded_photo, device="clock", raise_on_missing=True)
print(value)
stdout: 10:08
